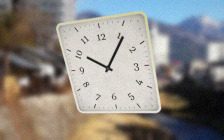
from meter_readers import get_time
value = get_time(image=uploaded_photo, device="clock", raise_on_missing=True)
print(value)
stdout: 10:06
